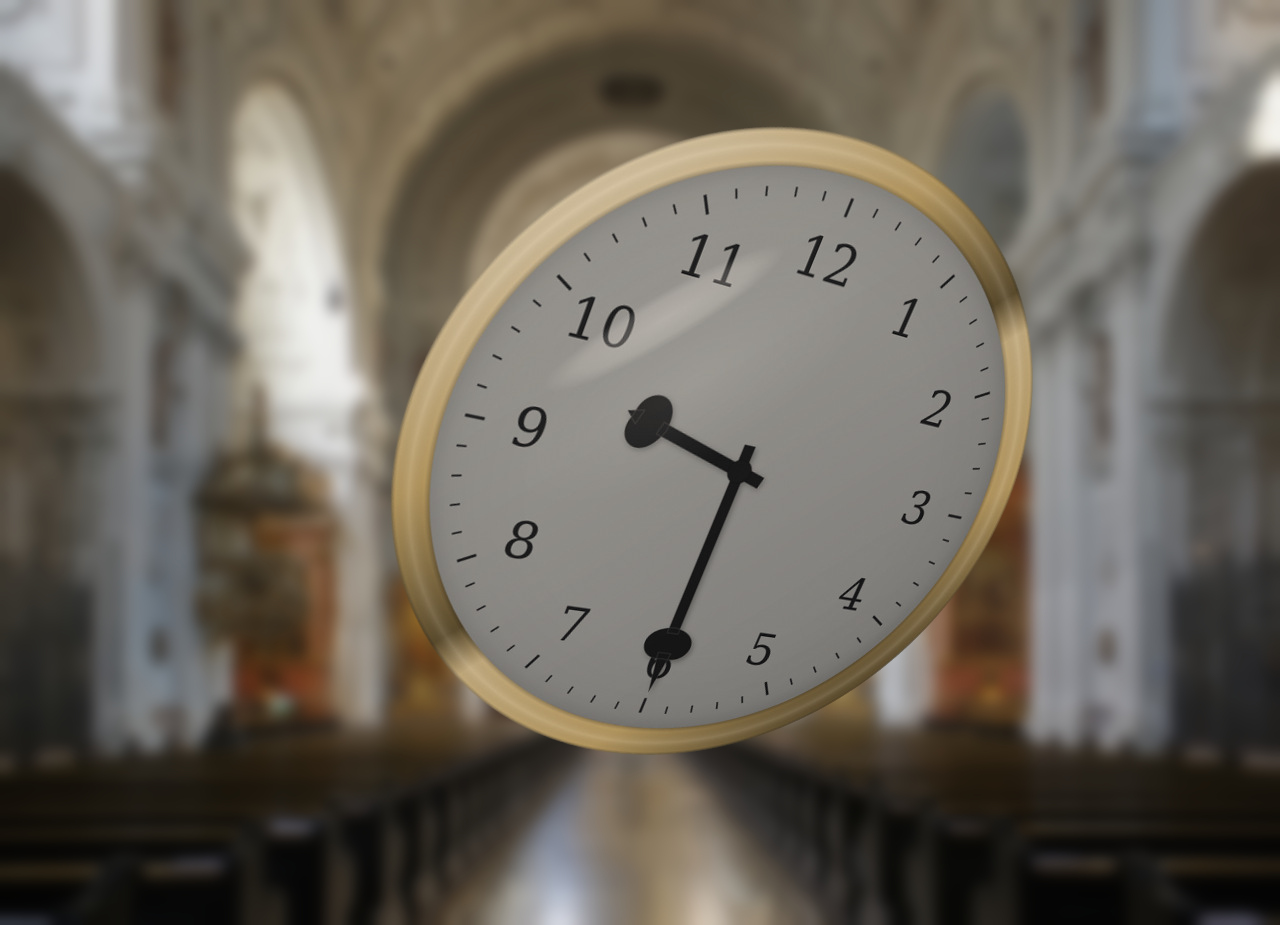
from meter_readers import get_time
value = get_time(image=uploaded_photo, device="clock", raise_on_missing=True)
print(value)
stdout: 9:30
